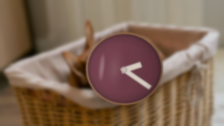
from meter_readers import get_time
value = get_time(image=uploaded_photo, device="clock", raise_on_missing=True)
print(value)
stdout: 2:21
